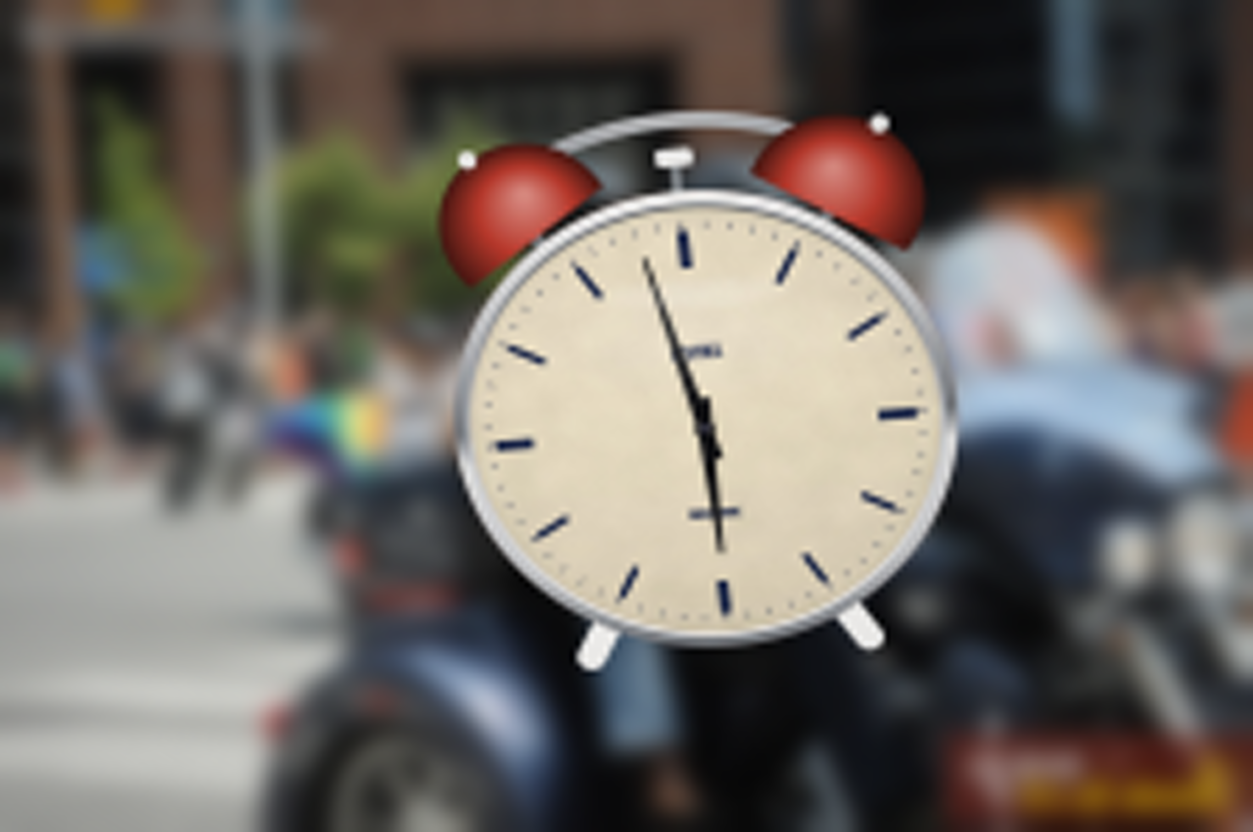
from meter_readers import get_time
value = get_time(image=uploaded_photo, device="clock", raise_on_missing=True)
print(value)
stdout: 5:58
